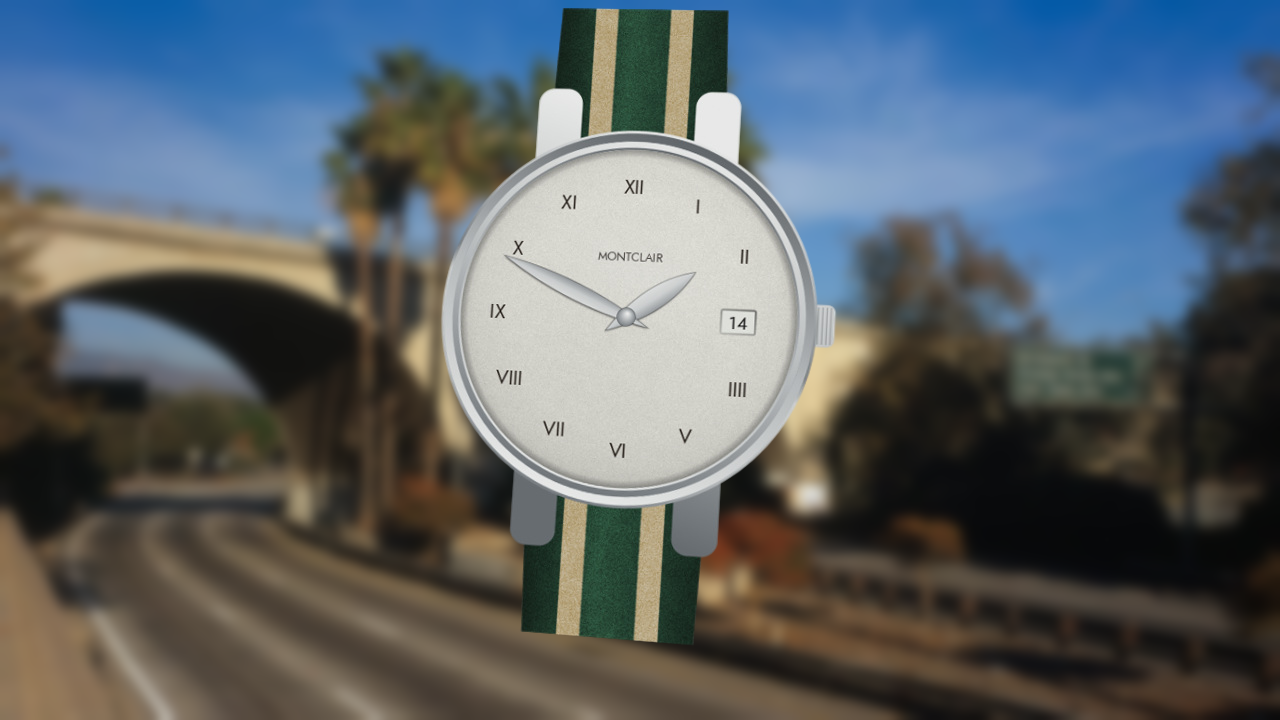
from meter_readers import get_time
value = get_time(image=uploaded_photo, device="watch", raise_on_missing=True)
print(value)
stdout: 1:49
